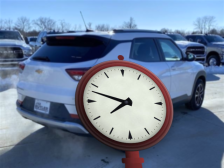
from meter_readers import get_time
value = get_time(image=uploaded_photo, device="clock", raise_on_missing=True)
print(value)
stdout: 7:48
